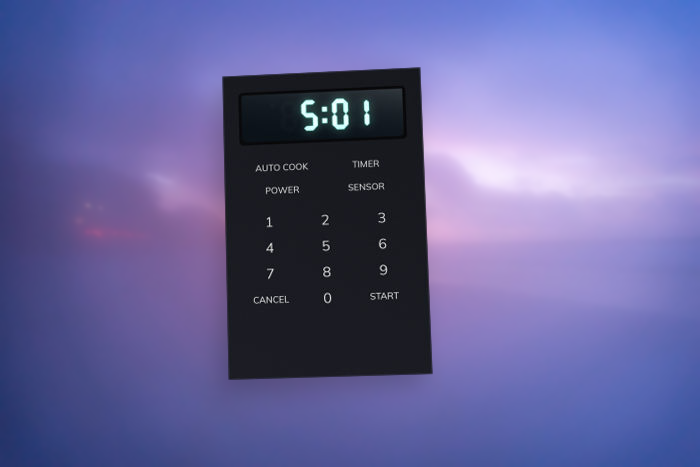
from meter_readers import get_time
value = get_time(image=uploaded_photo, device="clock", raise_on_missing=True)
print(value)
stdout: 5:01
